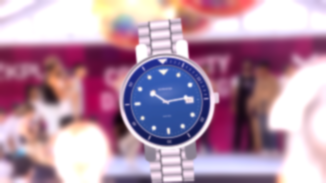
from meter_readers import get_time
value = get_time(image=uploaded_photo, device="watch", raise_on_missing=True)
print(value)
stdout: 10:14
